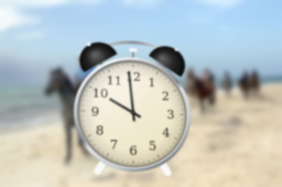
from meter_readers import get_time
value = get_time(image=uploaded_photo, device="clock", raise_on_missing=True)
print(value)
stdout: 9:59
